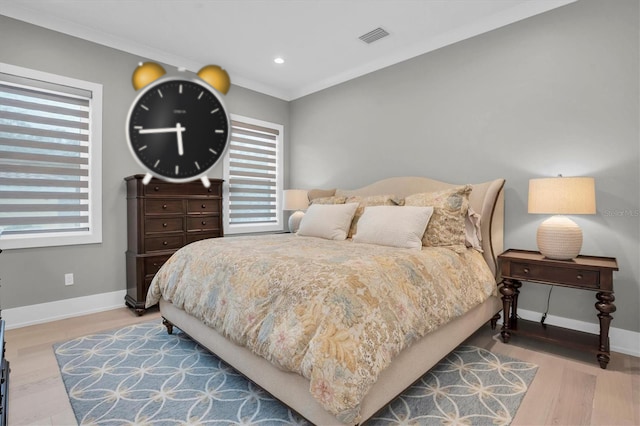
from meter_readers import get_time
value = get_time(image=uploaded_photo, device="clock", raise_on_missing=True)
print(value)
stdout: 5:44
